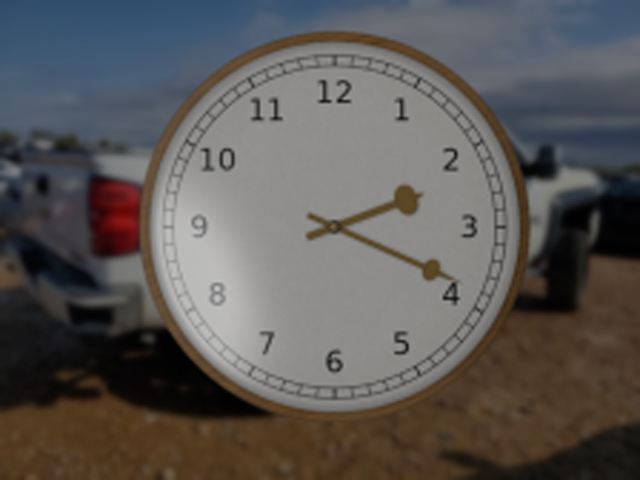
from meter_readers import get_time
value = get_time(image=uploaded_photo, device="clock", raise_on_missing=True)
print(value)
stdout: 2:19
